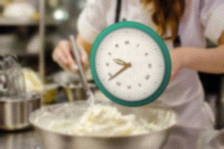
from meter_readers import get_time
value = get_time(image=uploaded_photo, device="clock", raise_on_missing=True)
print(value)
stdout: 9:39
